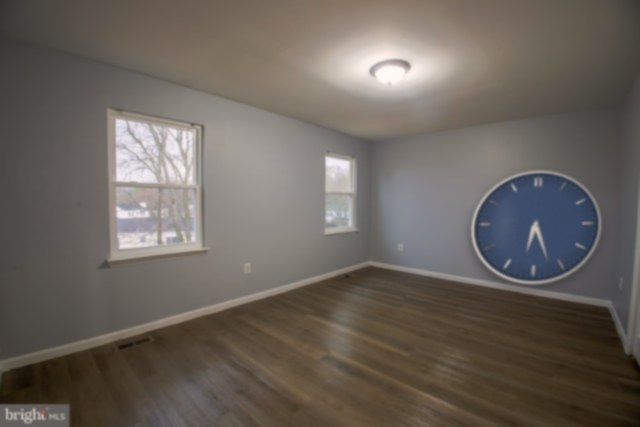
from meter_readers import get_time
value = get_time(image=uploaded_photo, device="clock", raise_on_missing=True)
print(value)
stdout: 6:27
